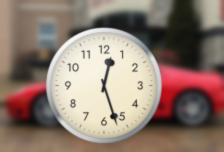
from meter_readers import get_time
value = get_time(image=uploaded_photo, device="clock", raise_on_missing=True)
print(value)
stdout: 12:27
